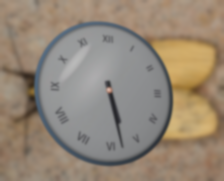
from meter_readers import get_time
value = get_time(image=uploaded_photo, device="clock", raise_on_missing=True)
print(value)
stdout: 5:28
